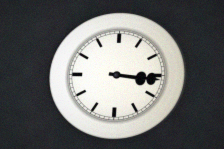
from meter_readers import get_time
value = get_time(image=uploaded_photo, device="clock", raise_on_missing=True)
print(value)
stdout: 3:16
